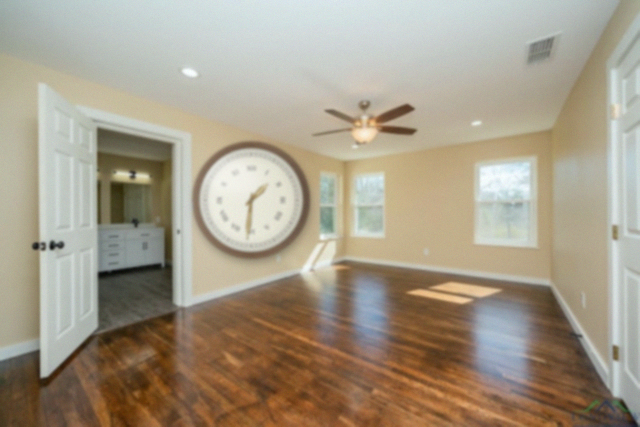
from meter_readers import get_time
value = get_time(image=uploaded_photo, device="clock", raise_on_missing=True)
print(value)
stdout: 1:31
